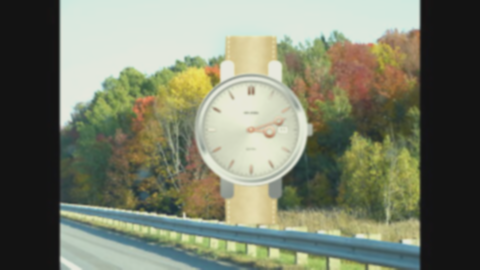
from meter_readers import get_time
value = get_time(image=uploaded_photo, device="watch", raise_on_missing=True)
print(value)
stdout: 3:12
